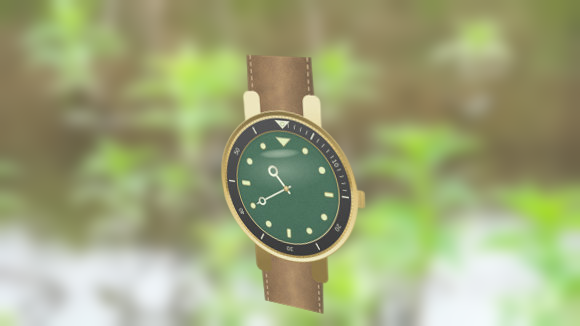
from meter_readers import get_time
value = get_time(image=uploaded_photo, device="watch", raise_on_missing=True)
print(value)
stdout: 10:40
